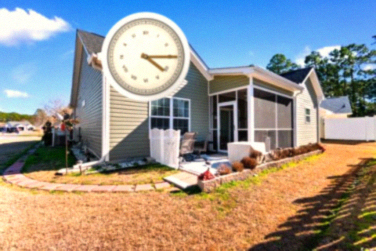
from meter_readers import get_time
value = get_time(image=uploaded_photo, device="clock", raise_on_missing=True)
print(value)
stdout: 4:15
